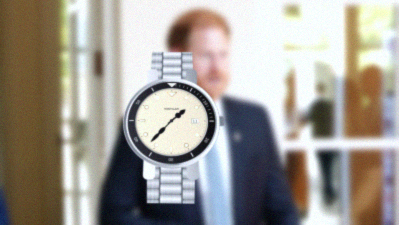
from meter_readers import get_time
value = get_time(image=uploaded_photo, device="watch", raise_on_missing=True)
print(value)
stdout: 1:37
